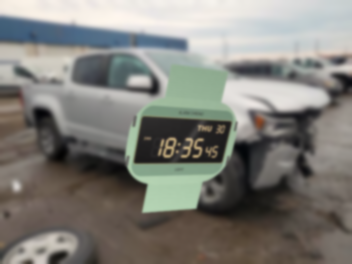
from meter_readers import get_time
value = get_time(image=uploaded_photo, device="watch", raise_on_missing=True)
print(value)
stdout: 18:35:45
